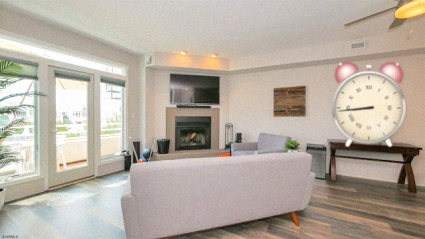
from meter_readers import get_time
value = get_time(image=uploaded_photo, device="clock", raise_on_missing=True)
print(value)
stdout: 8:44
